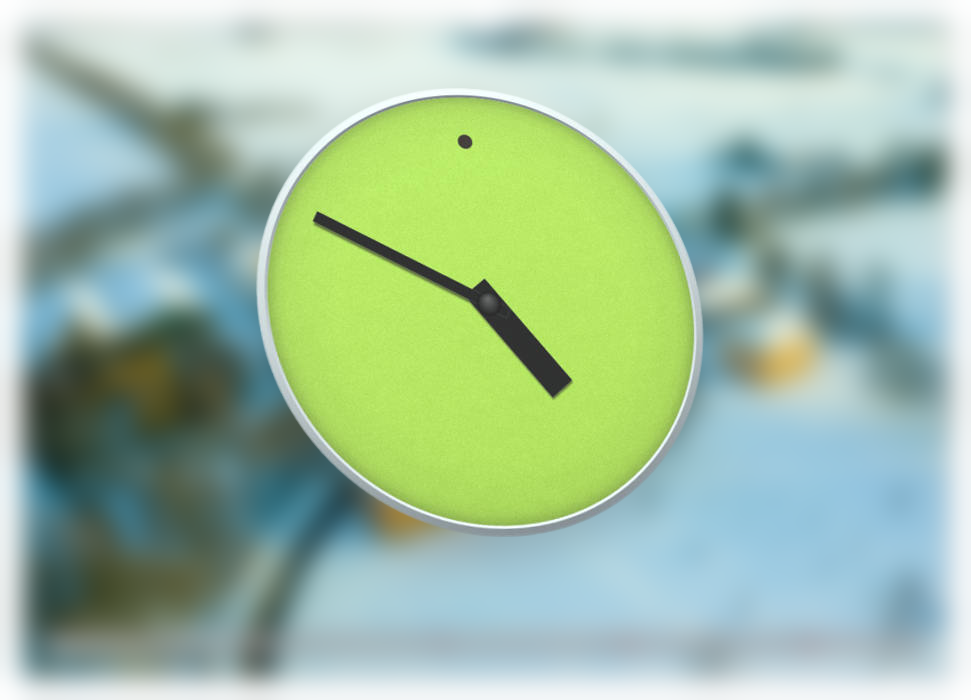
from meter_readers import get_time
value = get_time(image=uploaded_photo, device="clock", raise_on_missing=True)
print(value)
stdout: 4:50
